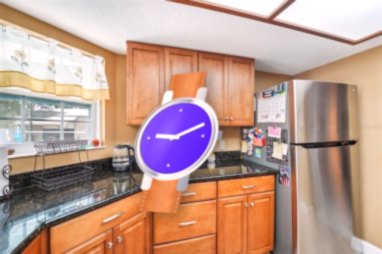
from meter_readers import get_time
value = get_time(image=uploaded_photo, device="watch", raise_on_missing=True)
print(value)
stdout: 9:11
